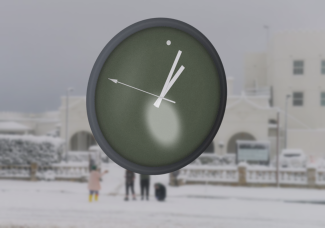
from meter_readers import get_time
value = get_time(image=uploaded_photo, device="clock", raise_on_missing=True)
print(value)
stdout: 1:02:47
